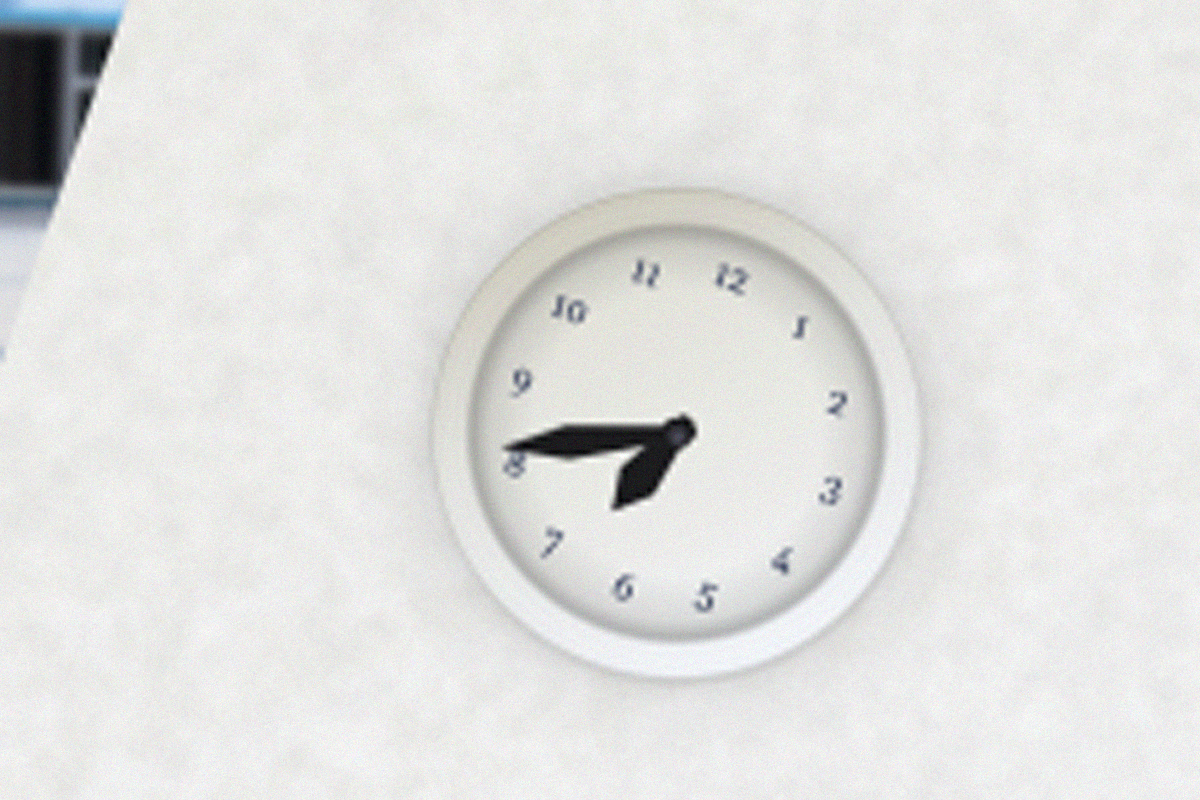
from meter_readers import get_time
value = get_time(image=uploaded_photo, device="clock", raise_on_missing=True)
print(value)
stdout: 6:41
